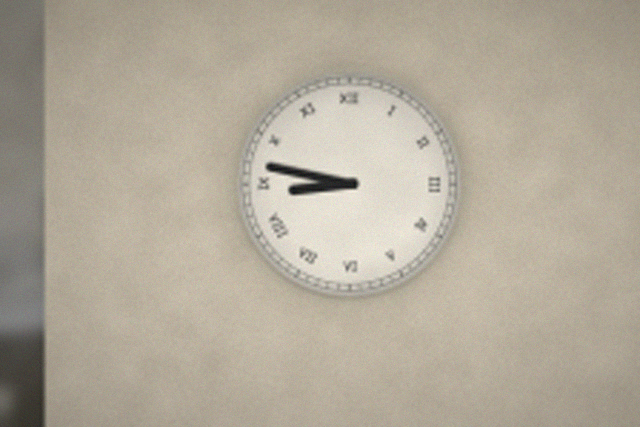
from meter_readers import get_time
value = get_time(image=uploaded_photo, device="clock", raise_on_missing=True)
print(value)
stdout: 8:47
